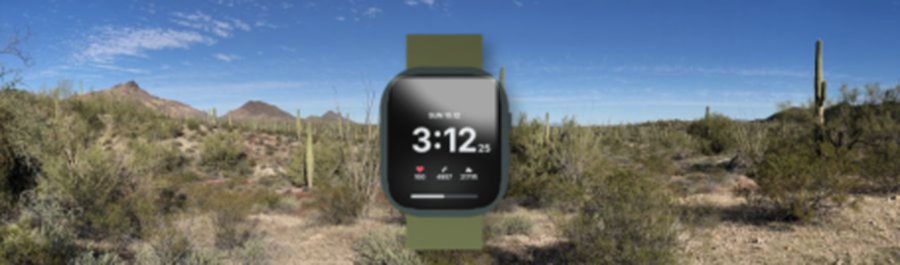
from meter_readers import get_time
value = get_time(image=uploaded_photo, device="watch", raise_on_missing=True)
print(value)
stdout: 3:12
